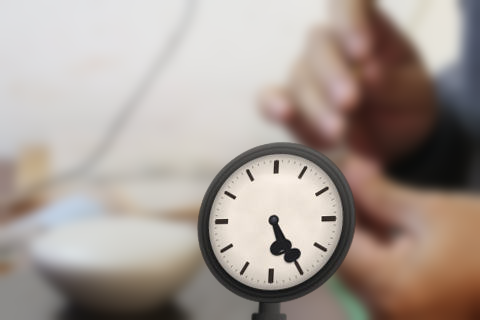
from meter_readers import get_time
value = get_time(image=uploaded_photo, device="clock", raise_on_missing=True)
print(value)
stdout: 5:25
